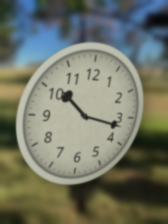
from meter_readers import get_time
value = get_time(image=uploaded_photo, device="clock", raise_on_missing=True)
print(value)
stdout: 10:17
